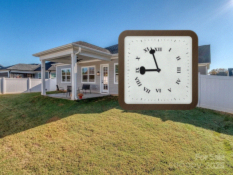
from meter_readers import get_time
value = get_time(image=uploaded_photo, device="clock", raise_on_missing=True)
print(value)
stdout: 8:57
